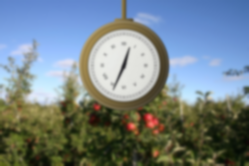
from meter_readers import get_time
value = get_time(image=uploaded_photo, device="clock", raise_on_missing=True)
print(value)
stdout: 12:34
